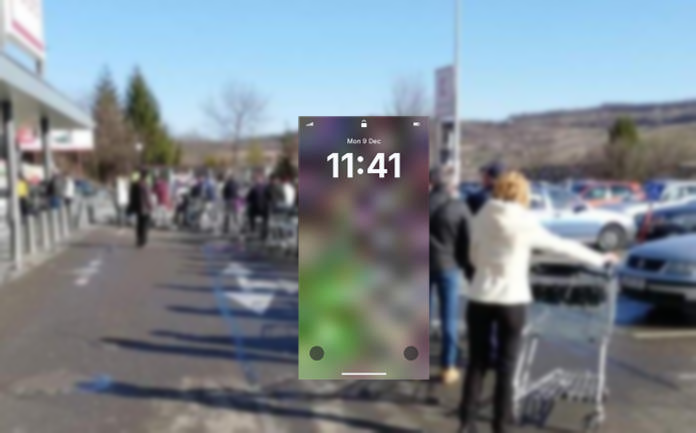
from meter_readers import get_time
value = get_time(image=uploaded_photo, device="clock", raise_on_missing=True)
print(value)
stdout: 11:41
